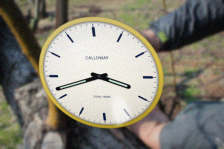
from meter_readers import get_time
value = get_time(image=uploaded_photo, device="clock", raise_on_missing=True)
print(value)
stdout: 3:42
